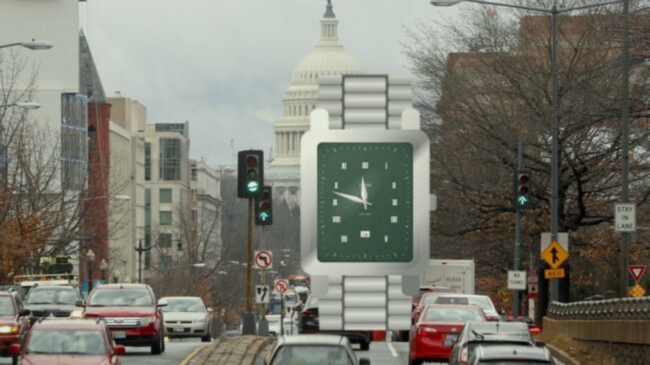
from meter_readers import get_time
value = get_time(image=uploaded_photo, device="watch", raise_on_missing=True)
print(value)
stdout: 11:48
